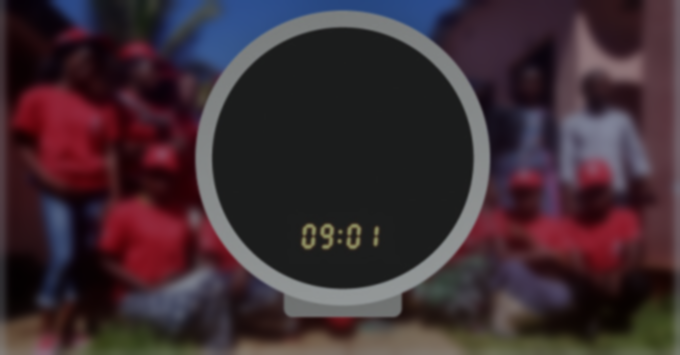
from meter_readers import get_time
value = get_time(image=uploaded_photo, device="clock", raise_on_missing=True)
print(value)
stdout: 9:01
